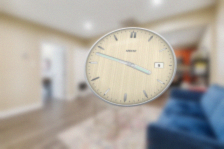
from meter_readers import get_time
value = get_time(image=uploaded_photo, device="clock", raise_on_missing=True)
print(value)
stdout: 3:48
